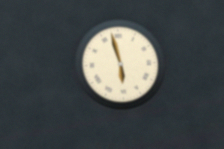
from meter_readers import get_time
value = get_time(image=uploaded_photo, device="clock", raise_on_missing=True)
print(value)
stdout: 5:58
